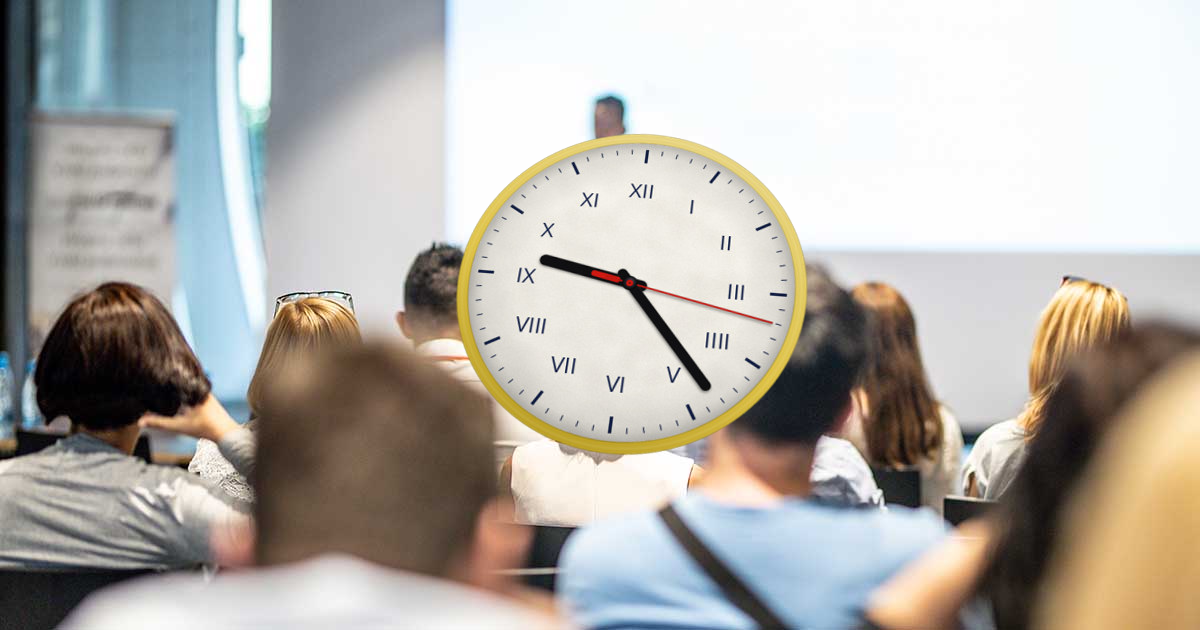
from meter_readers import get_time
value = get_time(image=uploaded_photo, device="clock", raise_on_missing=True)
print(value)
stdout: 9:23:17
